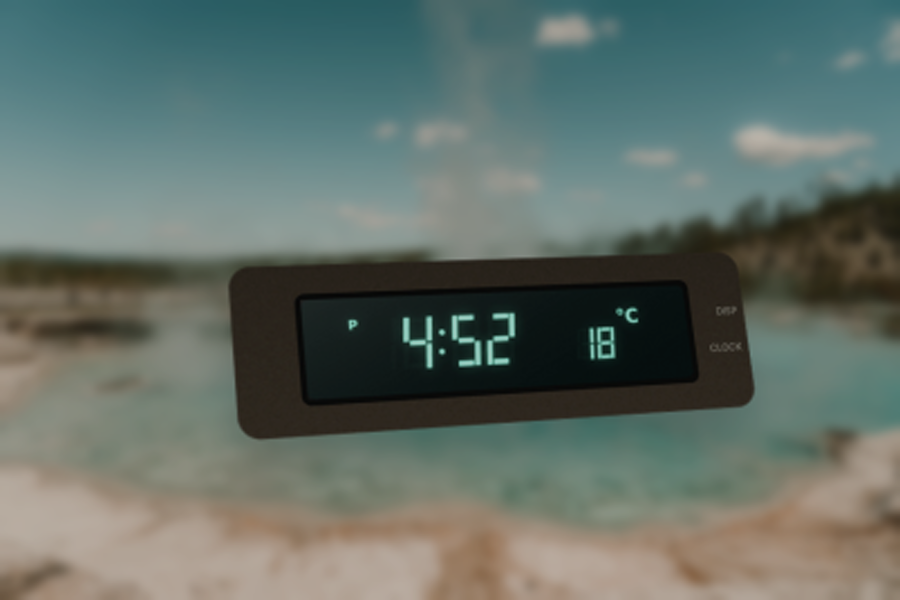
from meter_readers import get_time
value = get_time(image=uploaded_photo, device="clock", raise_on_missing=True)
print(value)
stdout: 4:52
